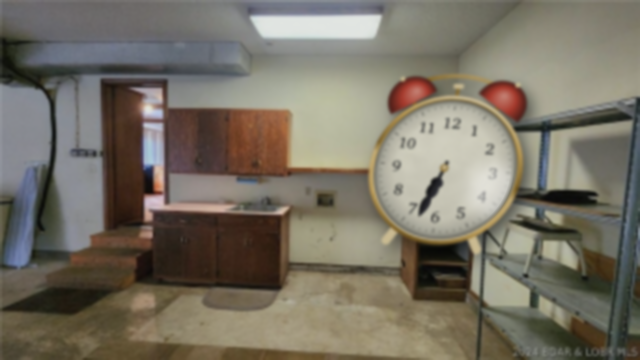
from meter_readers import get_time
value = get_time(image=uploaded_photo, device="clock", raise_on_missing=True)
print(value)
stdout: 6:33
